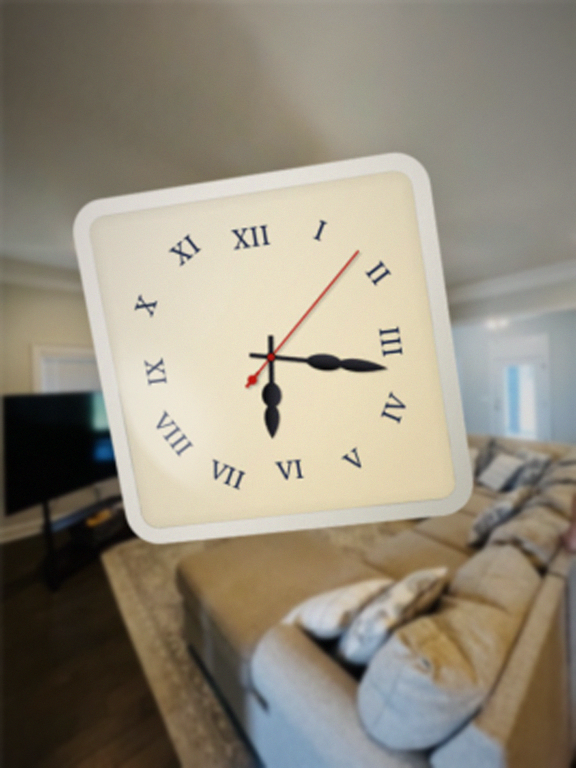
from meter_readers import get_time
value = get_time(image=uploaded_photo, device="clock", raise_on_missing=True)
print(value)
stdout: 6:17:08
